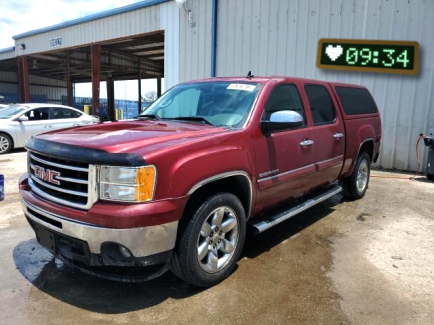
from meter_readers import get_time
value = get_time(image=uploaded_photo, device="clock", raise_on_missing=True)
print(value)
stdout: 9:34
